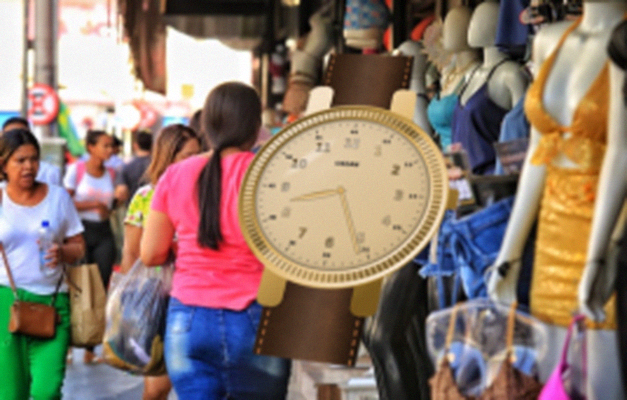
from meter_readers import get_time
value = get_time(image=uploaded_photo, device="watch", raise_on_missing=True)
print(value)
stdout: 8:26
